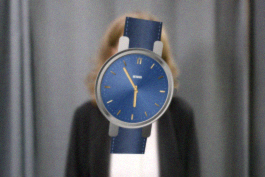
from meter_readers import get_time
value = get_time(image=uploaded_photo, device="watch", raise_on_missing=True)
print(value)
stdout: 5:54
